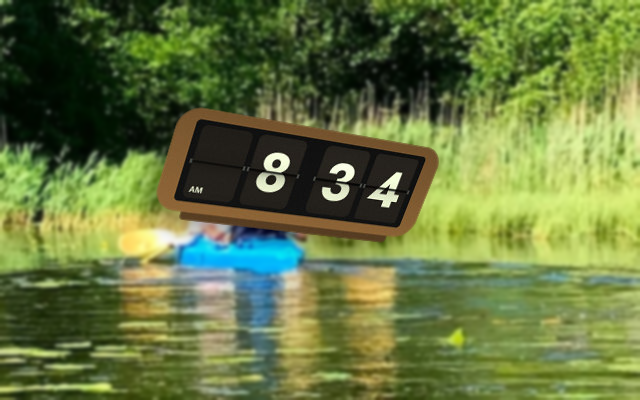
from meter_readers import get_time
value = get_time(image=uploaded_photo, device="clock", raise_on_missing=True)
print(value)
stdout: 8:34
